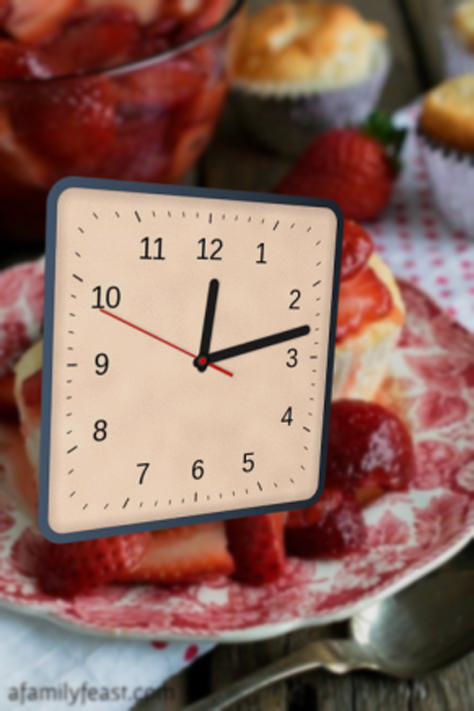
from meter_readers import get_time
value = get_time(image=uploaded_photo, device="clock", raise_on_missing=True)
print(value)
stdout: 12:12:49
